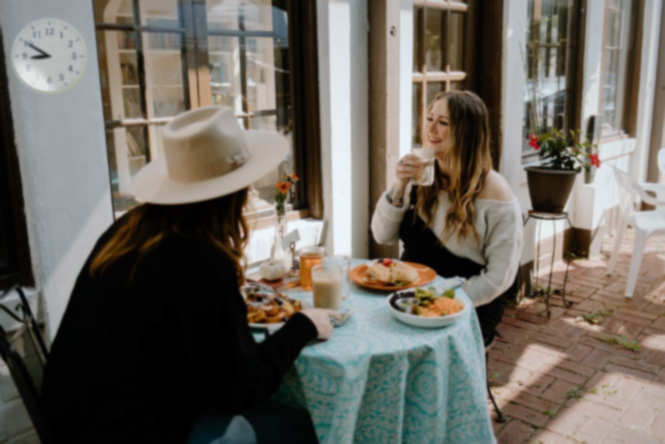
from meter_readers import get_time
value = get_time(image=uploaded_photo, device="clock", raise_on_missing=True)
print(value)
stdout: 8:50
